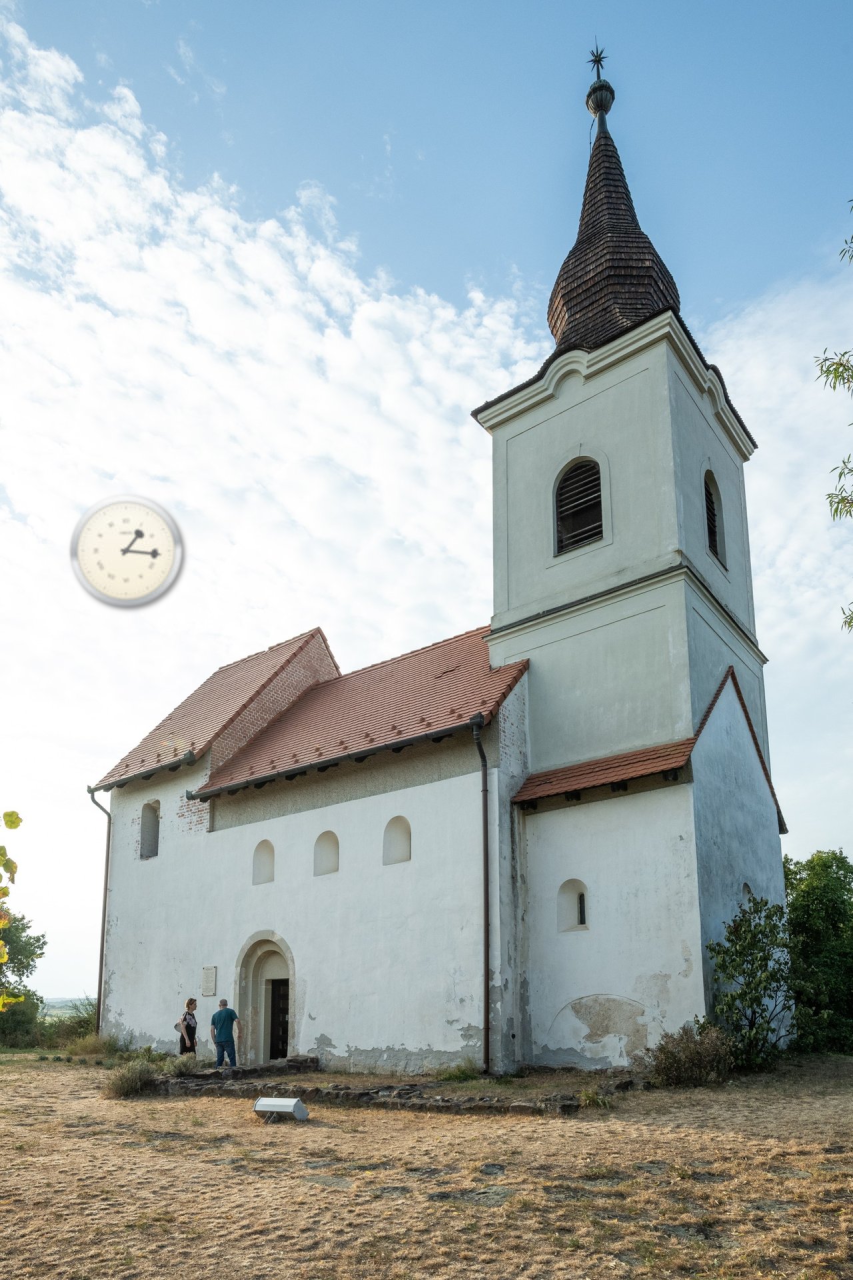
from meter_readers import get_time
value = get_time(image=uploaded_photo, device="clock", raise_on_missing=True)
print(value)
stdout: 1:16
